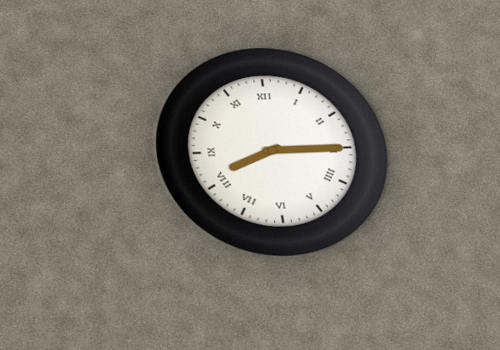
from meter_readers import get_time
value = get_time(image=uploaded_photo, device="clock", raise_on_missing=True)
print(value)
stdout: 8:15
